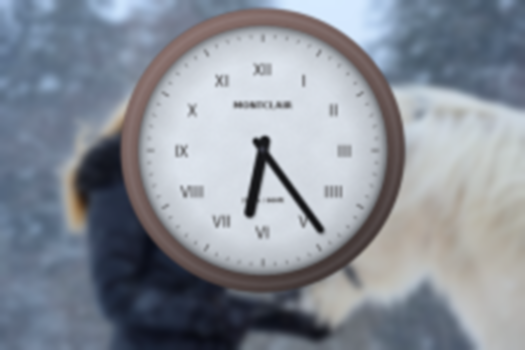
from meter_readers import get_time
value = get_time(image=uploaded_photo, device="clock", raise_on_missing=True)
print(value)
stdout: 6:24
